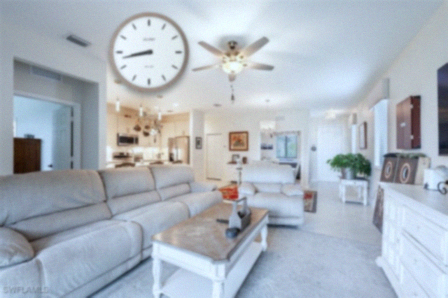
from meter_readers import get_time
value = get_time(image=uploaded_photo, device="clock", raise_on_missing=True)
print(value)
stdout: 8:43
